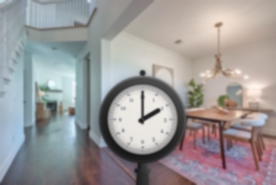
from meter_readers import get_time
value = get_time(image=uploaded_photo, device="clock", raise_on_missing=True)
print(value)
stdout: 2:00
